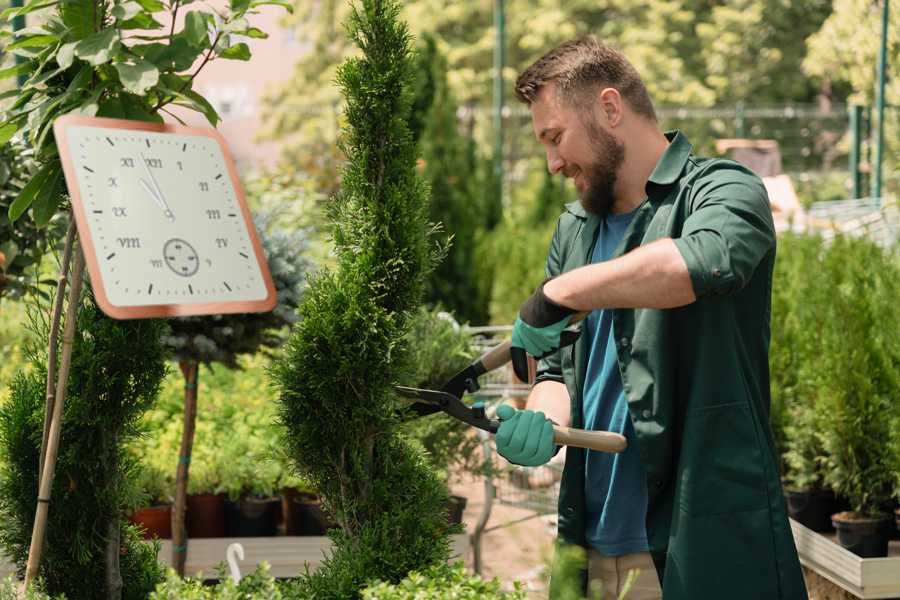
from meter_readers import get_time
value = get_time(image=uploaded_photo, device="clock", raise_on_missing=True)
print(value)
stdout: 10:58
